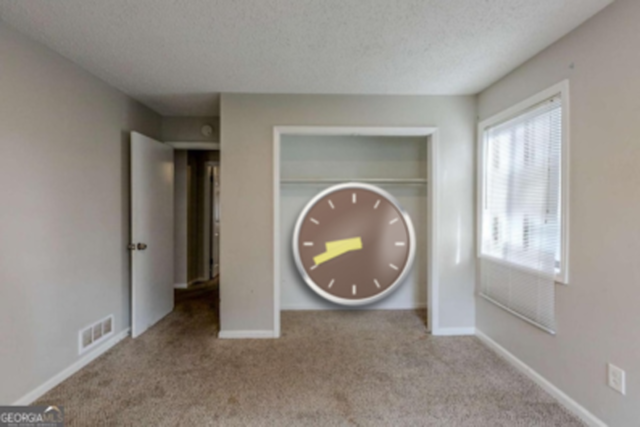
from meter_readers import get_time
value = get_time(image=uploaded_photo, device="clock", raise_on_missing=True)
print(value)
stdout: 8:41
